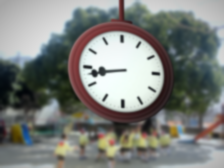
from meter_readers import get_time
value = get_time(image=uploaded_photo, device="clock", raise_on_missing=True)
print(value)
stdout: 8:43
